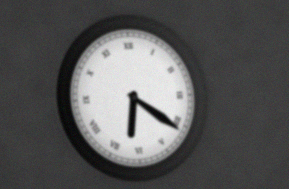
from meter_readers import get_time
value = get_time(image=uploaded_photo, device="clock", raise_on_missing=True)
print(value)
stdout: 6:21
